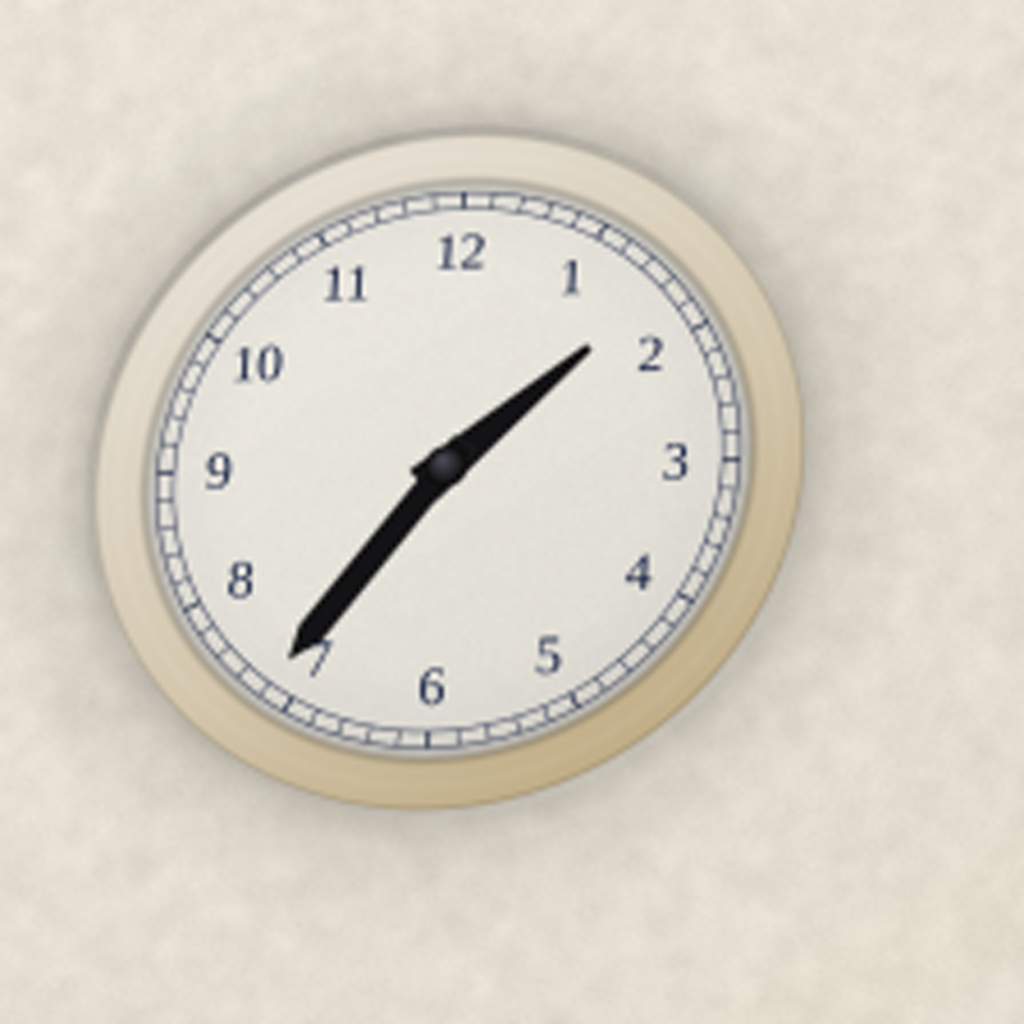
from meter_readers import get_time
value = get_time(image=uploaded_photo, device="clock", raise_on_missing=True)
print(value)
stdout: 1:36
